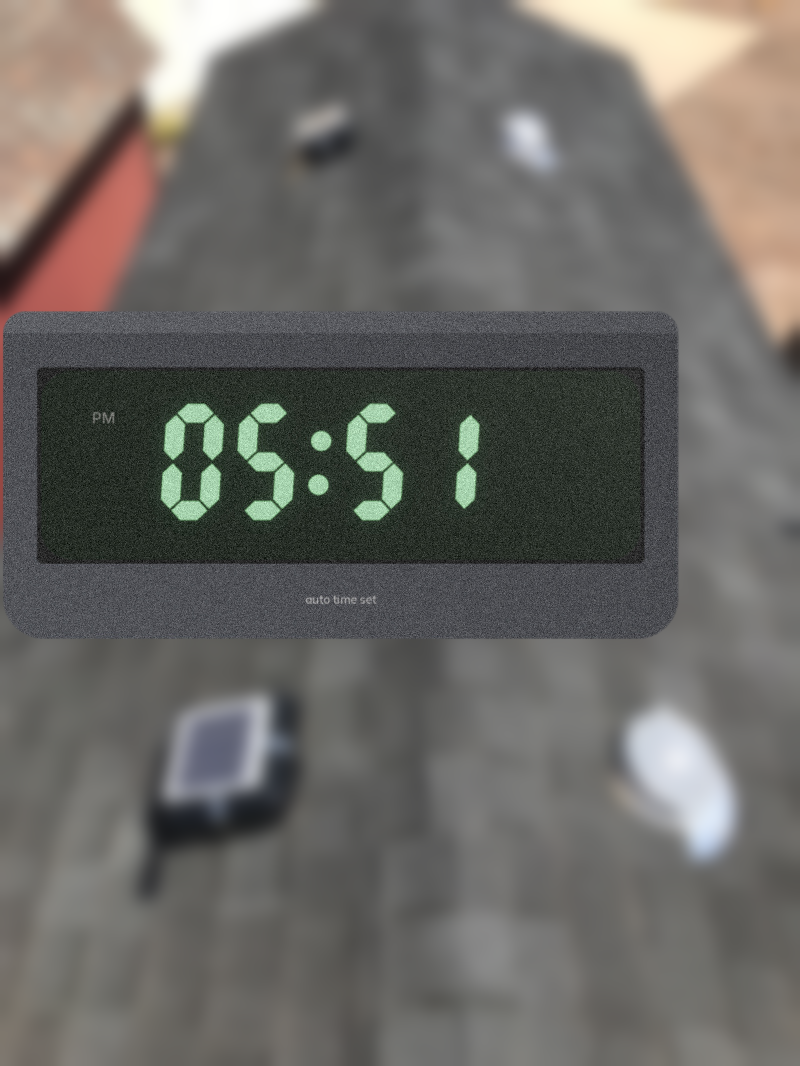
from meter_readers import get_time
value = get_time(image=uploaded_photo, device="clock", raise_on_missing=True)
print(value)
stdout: 5:51
